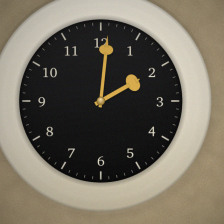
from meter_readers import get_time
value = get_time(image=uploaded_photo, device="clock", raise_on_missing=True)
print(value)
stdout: 2:01
